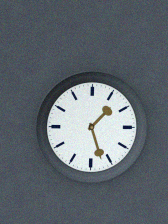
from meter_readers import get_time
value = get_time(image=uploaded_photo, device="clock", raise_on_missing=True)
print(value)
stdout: 1:27
